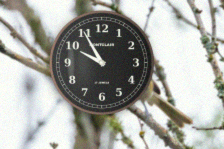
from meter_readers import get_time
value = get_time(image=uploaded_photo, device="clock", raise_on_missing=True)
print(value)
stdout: 9:55
